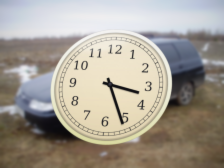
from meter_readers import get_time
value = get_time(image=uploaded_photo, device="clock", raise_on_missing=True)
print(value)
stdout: 3:26
